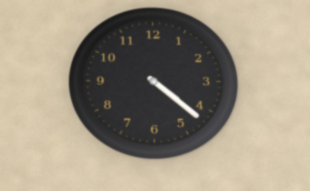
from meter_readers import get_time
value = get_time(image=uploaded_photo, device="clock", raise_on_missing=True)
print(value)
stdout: 4:22
